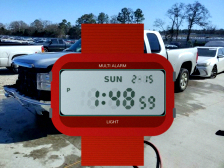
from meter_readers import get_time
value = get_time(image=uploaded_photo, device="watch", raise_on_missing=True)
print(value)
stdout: 1:48:59
